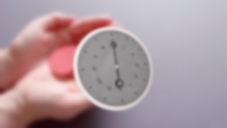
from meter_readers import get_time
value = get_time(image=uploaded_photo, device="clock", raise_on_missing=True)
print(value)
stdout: 6:00
